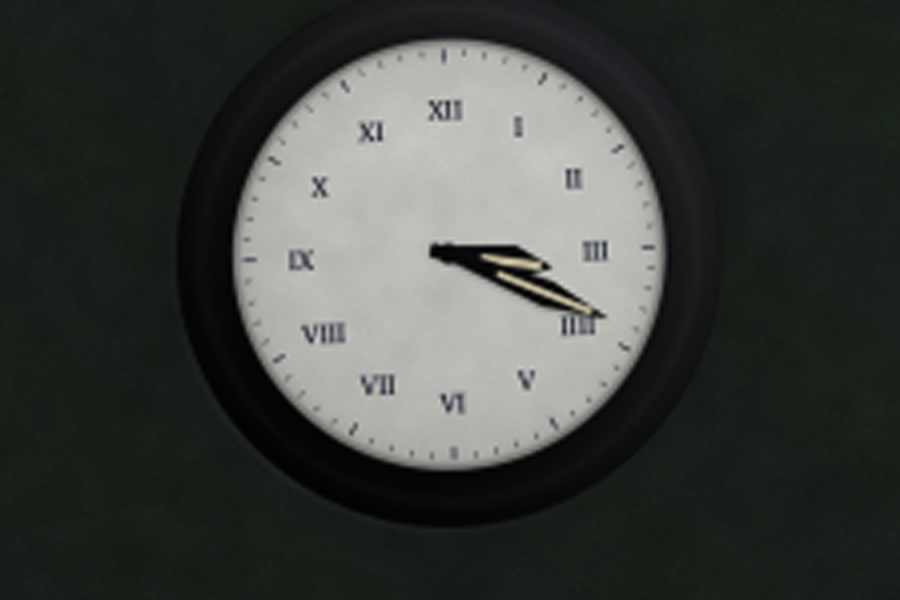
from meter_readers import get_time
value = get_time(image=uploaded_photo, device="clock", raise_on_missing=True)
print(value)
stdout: 3:19
